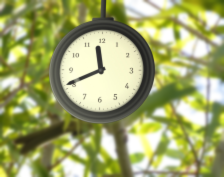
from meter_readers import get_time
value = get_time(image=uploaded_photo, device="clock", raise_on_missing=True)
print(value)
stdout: 11:41
